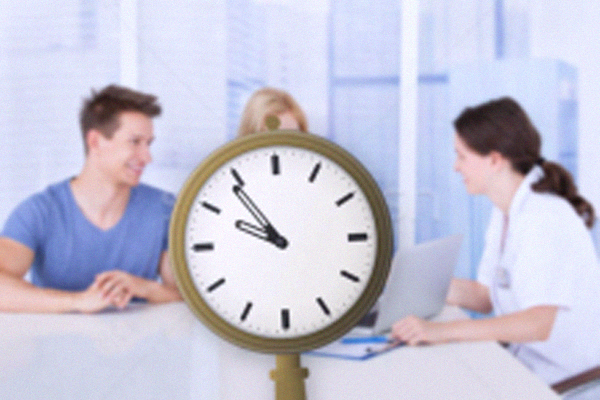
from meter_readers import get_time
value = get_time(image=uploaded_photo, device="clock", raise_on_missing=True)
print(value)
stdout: 9:54
